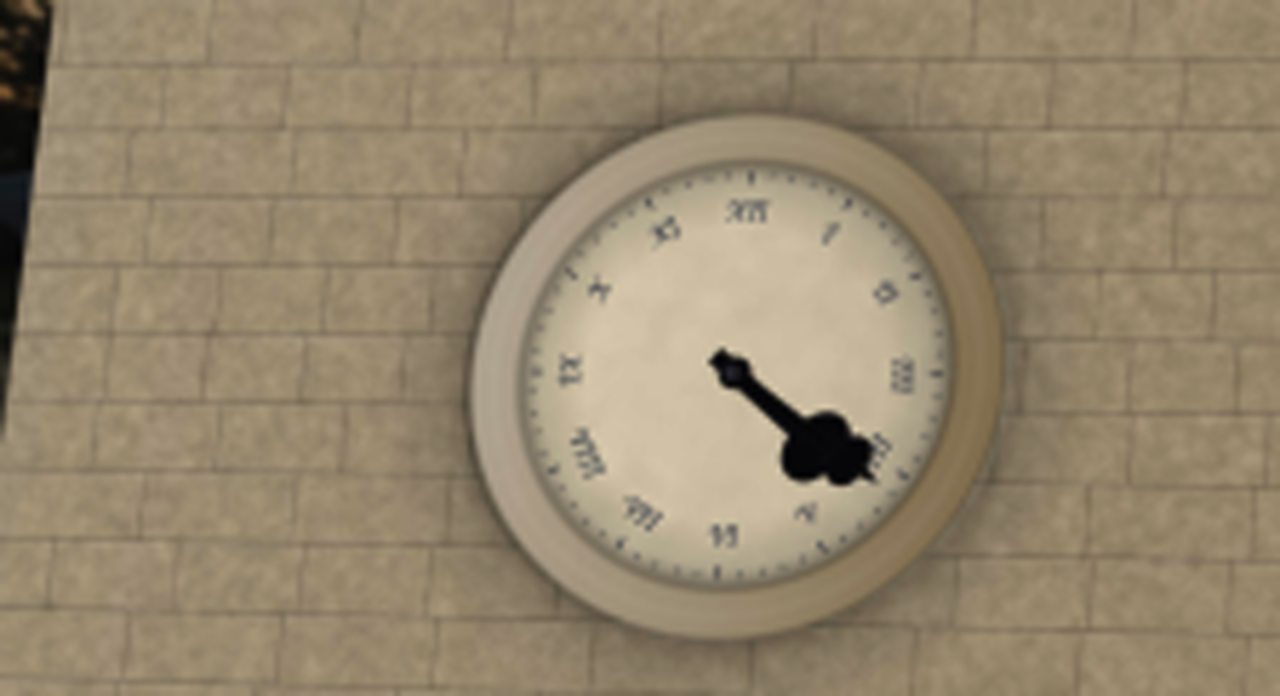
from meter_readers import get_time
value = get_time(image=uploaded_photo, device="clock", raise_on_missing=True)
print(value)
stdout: 4:21
